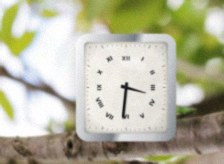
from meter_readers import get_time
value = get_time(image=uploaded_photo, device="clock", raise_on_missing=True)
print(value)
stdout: 3:31
